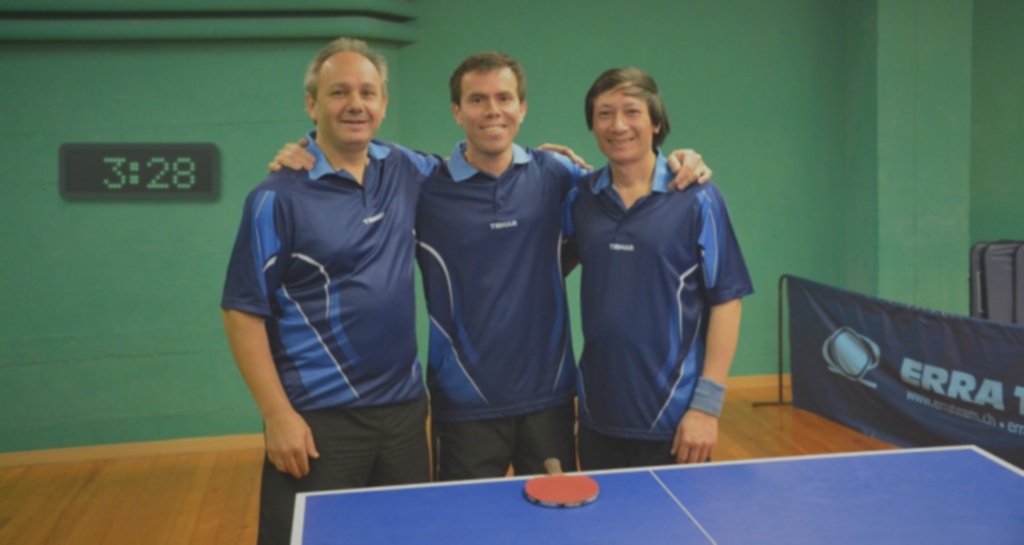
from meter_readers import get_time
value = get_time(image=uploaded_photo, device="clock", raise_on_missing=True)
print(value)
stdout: 3:28
